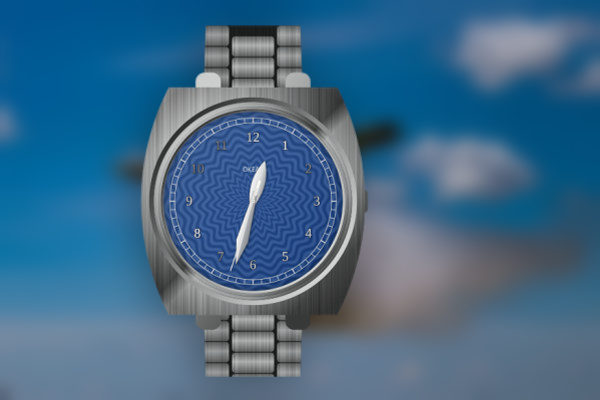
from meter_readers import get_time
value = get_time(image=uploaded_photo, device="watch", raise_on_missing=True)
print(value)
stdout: 12:32:33
